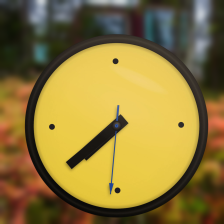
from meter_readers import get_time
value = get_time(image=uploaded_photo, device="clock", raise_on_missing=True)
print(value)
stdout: 7:38:31
